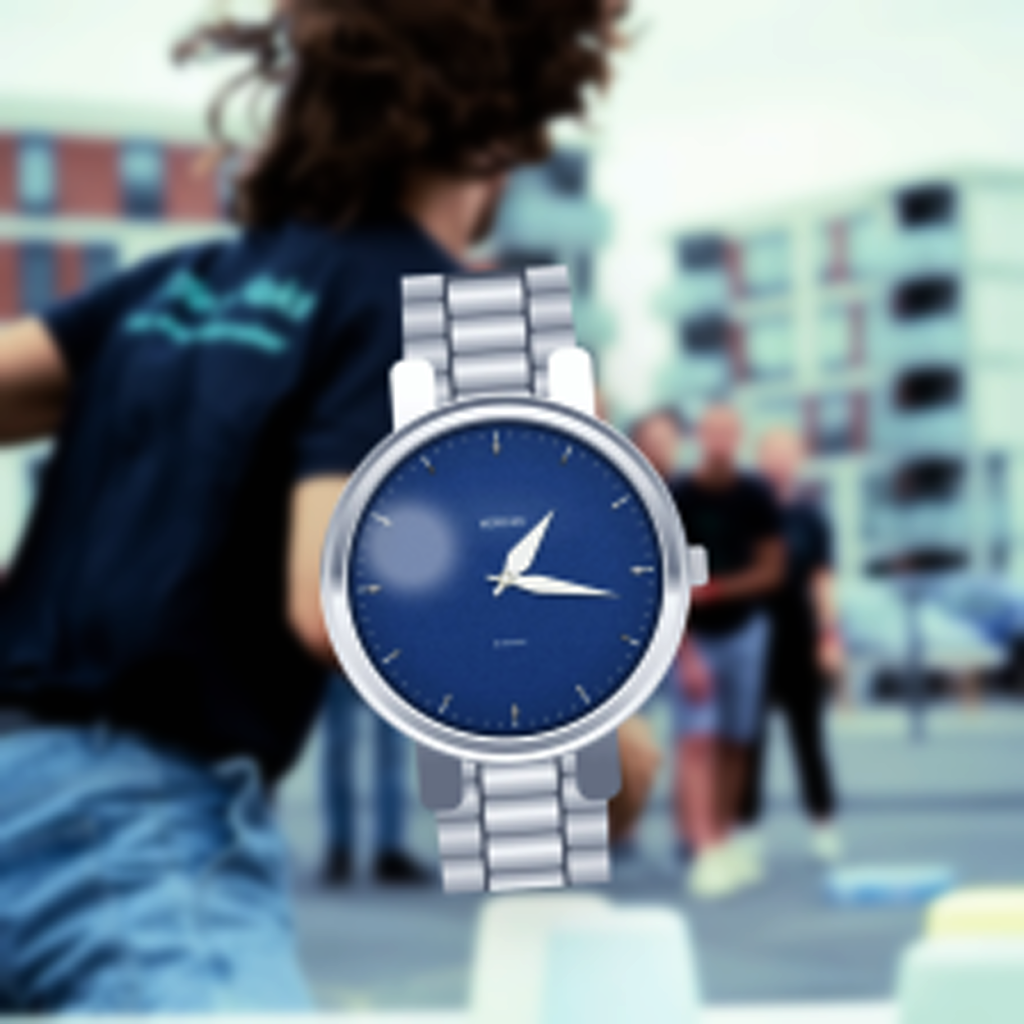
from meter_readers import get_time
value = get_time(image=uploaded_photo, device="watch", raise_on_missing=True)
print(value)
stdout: 1:17
